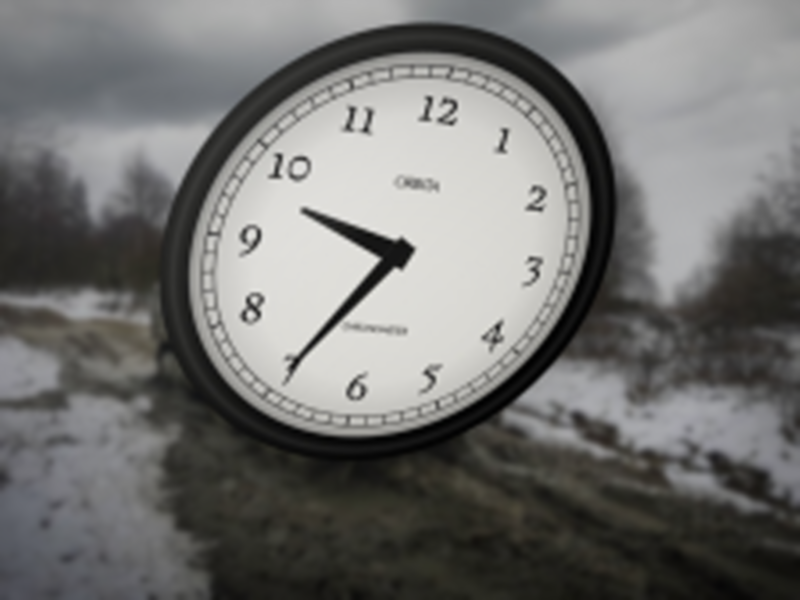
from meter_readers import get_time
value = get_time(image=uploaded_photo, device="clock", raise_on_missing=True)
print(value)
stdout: 9:35
